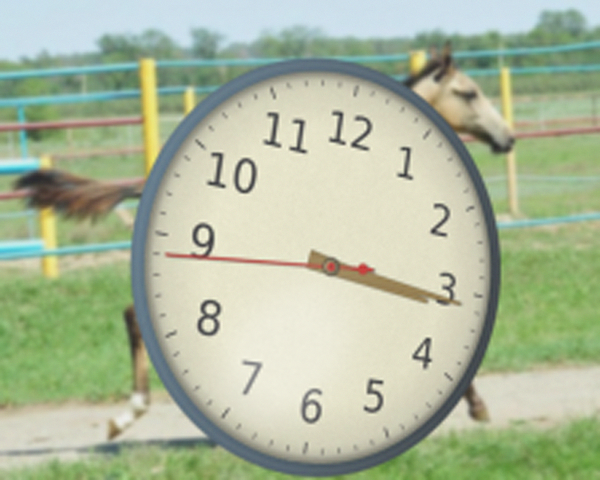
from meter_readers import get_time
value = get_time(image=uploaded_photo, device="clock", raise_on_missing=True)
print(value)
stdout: 3:15:44
